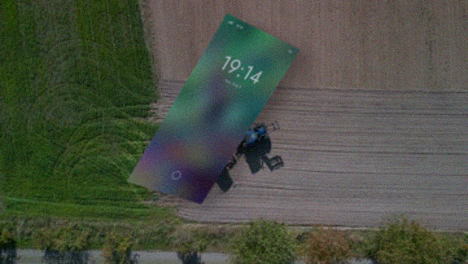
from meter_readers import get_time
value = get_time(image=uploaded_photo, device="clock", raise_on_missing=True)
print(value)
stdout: 19:14
